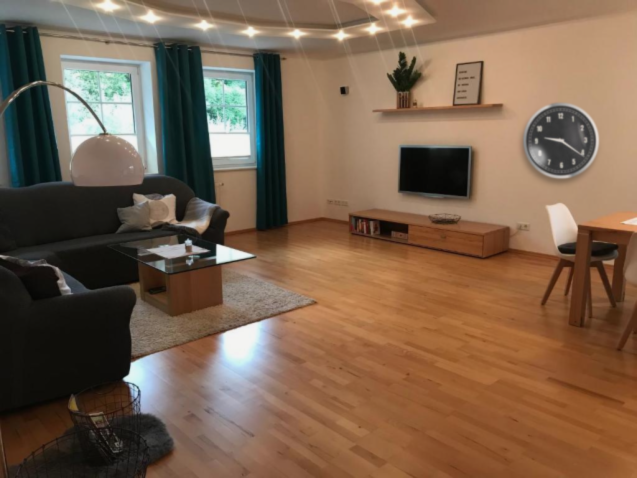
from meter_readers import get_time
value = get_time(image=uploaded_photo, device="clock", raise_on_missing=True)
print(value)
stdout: 9:21
